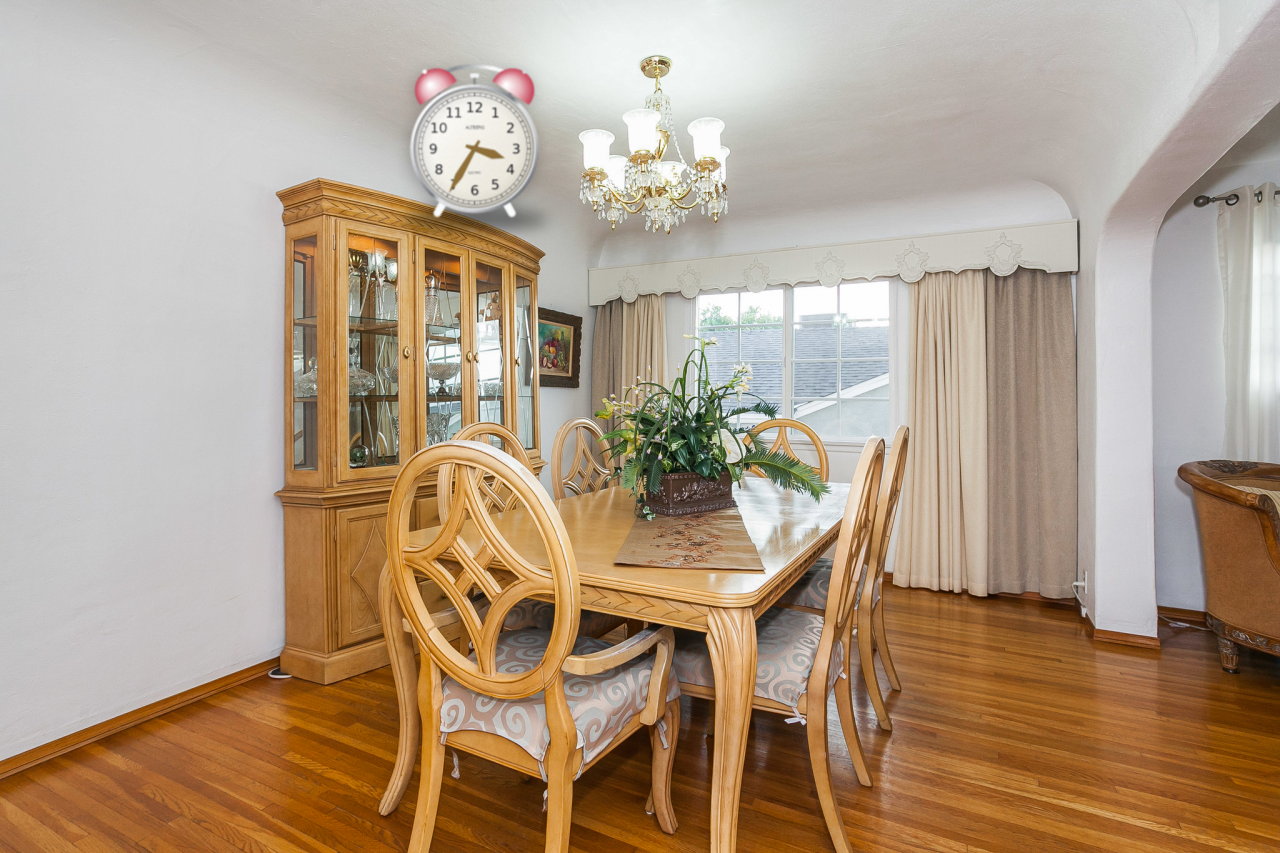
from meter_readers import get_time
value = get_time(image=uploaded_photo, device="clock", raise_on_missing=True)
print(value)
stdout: 3:35
